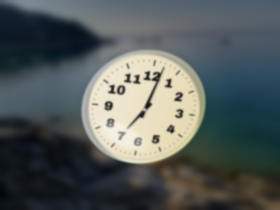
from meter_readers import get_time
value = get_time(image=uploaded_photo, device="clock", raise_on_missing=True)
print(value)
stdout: 7:02
